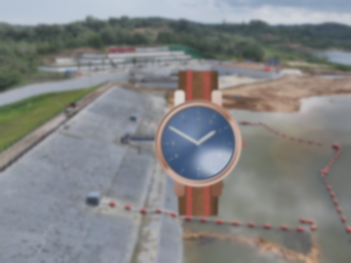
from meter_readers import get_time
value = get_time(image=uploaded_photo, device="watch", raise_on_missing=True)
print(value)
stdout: 1:50
